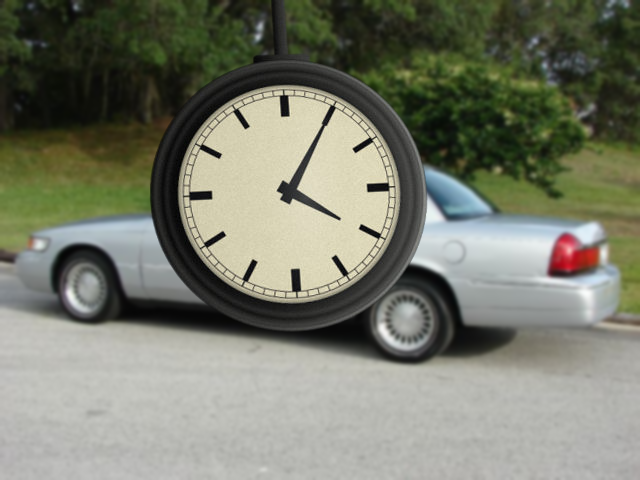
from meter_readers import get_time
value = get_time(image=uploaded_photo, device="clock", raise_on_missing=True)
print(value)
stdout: 4:05
